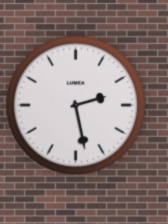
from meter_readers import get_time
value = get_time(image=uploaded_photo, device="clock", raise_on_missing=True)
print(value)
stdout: 2:28
